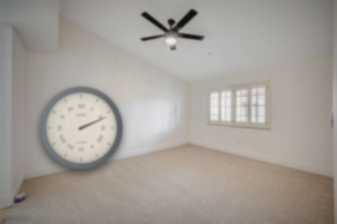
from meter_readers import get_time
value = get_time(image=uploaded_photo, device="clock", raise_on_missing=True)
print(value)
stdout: 2:11
